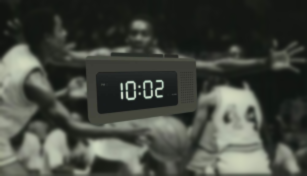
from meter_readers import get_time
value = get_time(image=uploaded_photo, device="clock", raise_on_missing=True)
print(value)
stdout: 10:02
